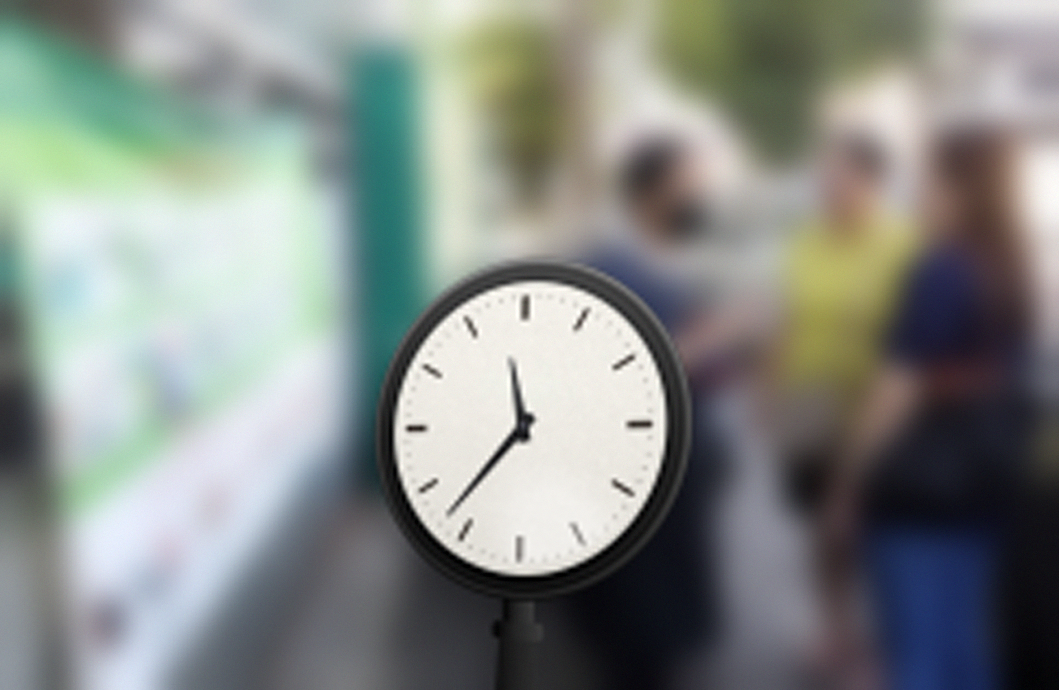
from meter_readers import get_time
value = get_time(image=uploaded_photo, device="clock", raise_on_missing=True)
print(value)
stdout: 11:37
